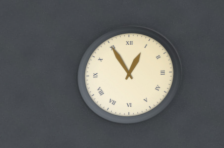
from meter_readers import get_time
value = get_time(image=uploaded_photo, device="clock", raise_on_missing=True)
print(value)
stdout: 12:55
